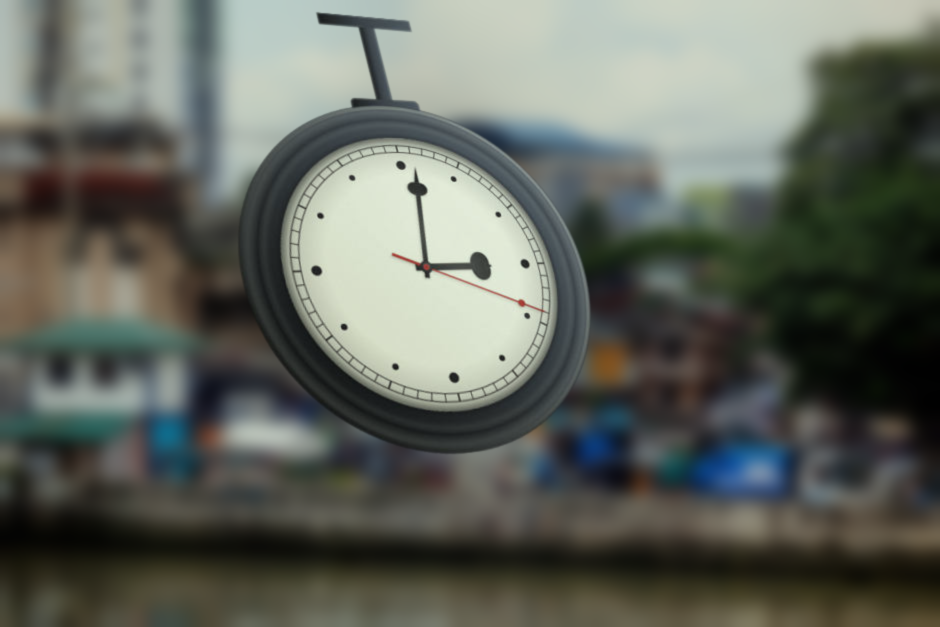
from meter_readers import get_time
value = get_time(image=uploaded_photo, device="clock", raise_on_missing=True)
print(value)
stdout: 3:01:19
